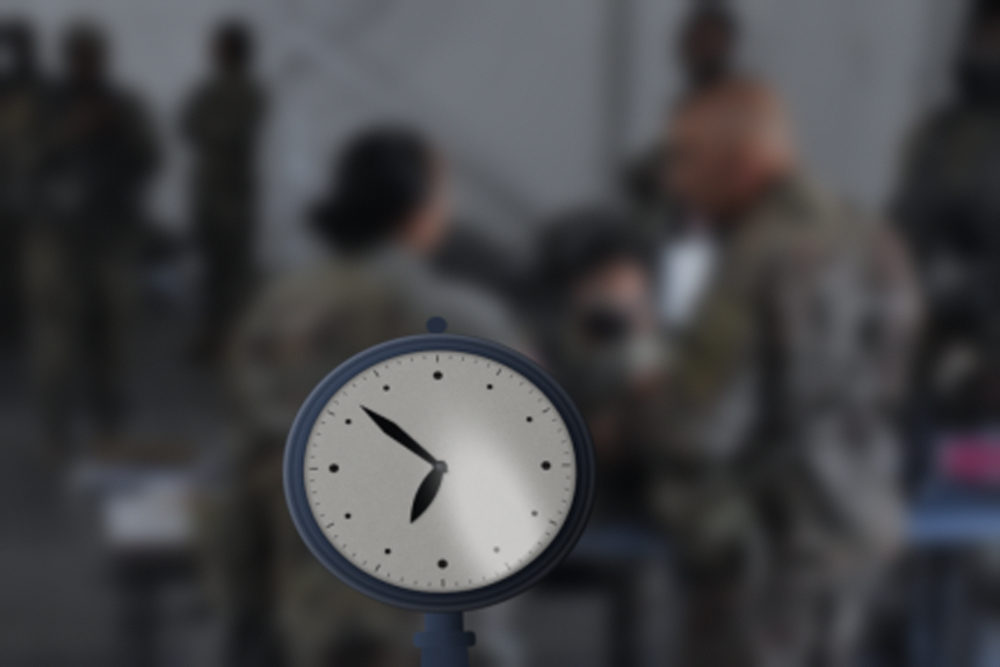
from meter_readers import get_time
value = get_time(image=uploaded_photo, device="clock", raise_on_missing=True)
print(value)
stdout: 6:52
